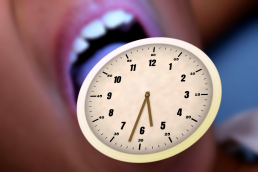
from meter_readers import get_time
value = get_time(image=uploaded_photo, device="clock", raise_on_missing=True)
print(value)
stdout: 5:32
